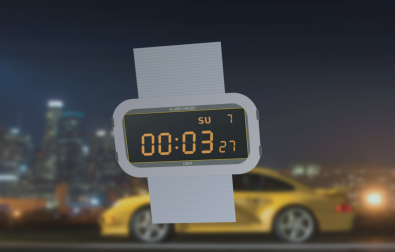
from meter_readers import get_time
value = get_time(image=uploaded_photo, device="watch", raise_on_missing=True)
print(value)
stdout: 0:03:27
